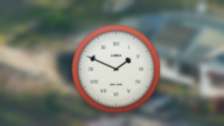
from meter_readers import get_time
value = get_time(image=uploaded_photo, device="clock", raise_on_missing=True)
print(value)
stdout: 1:49
